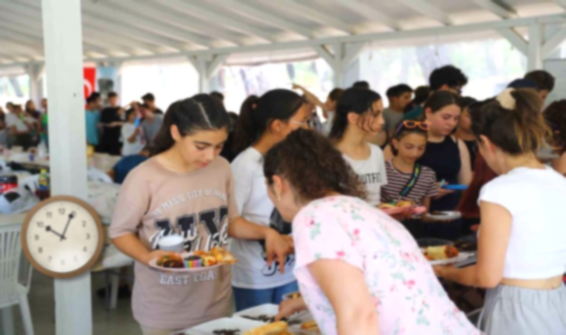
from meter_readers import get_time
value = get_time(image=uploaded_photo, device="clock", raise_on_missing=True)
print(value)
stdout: 10:04
